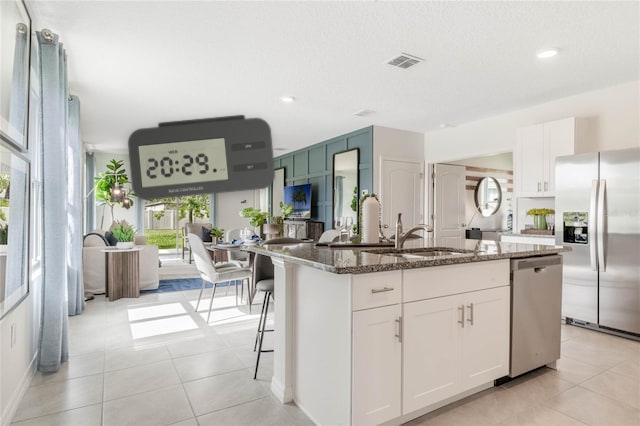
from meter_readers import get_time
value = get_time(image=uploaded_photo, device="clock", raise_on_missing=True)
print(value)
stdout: 20:29
